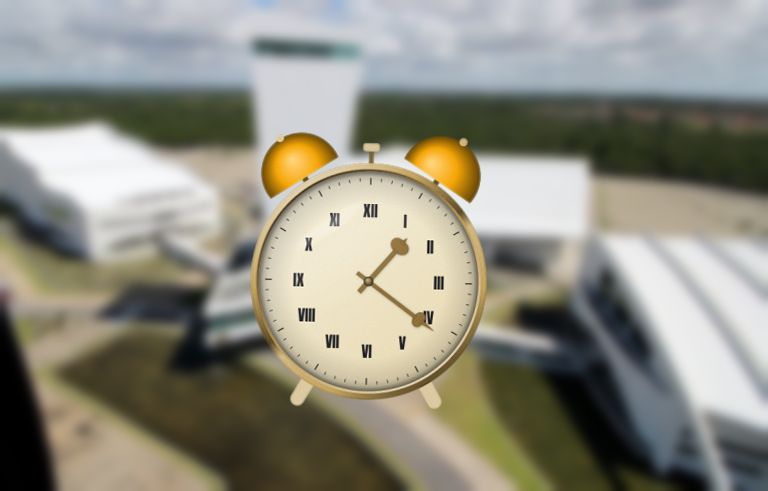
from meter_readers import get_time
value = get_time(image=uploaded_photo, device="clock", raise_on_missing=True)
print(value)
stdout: 1:21
